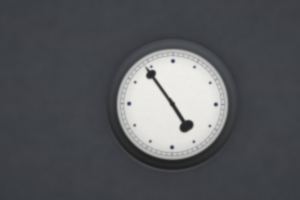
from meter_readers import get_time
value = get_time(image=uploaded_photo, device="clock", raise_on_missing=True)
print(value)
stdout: 4:54
